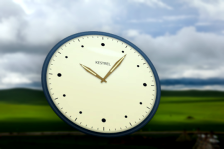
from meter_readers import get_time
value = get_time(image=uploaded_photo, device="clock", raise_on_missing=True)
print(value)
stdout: 10:06
